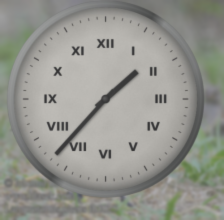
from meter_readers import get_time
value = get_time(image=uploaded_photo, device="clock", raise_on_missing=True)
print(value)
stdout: 1:37
